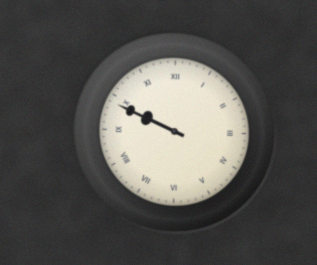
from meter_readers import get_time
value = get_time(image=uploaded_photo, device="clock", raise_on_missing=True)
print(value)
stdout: 9:49
